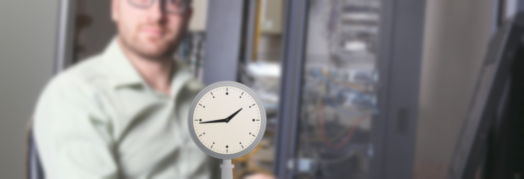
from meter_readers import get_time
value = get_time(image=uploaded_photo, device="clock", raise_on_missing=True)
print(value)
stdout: 1:44
